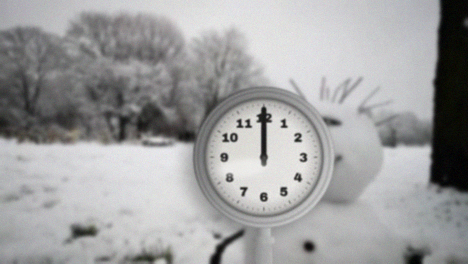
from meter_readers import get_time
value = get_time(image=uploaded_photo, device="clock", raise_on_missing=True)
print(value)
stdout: 12:00
